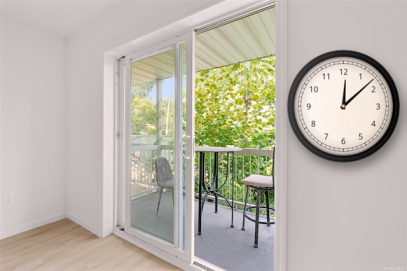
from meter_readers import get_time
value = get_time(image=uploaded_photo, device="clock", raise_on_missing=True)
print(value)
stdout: 12:08
